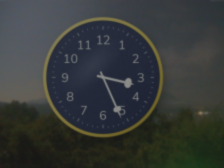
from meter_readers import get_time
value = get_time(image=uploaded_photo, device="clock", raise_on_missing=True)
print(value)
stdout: 3:26
